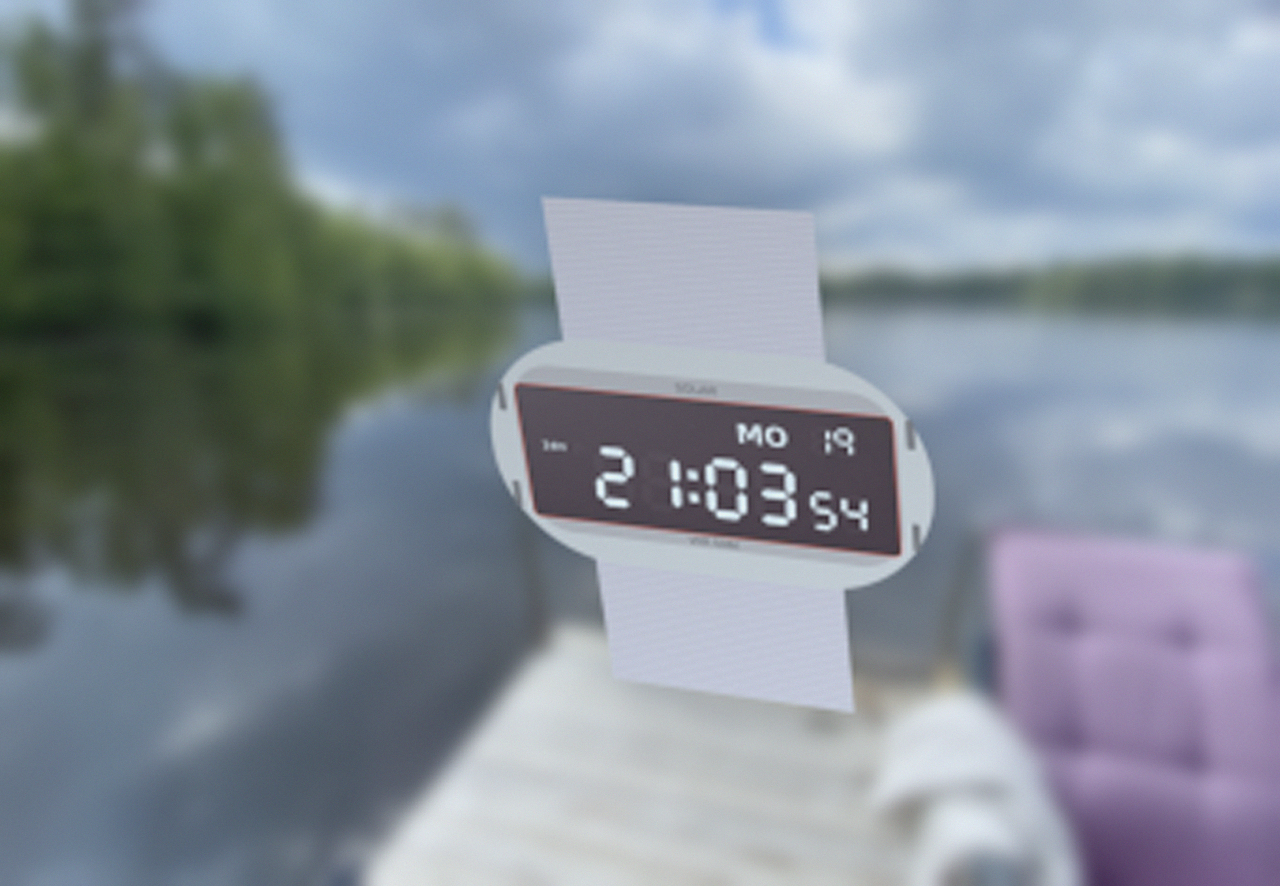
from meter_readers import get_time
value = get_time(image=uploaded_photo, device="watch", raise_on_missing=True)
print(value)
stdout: 21:03:54
